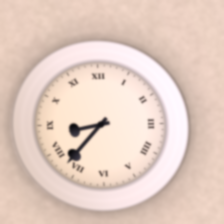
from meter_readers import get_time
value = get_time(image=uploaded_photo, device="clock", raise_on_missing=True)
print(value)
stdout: 8:37
